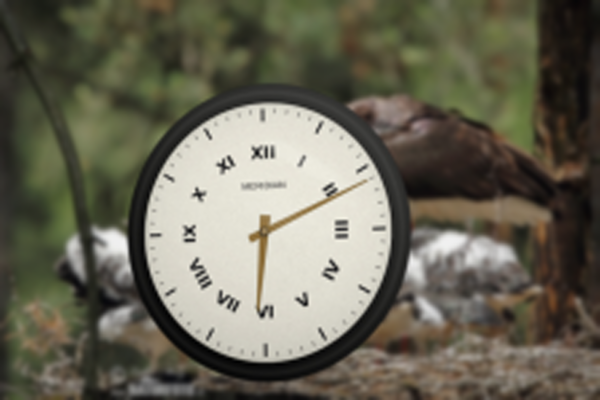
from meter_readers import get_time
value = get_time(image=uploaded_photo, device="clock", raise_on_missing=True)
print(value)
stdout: 6:11
